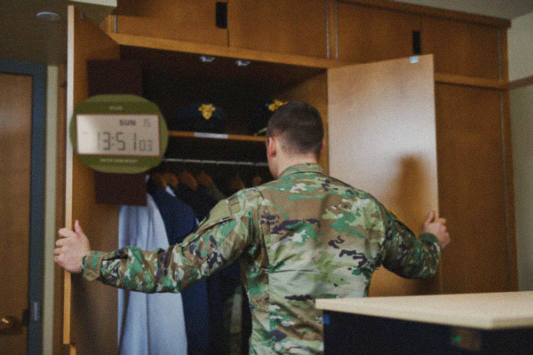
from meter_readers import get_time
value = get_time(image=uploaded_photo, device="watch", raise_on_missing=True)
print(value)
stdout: 13:51:03
